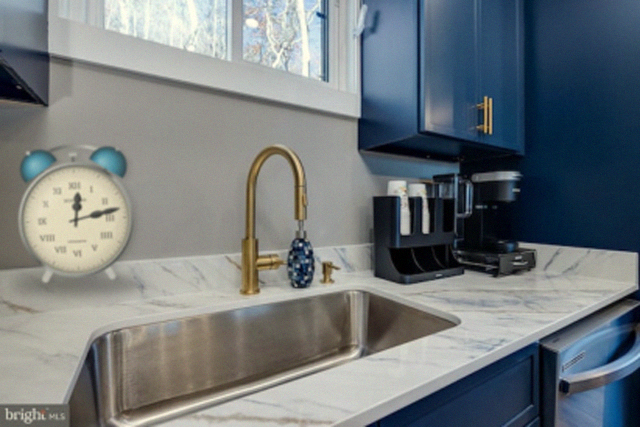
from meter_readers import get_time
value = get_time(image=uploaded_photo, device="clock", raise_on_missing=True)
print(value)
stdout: 12:13
